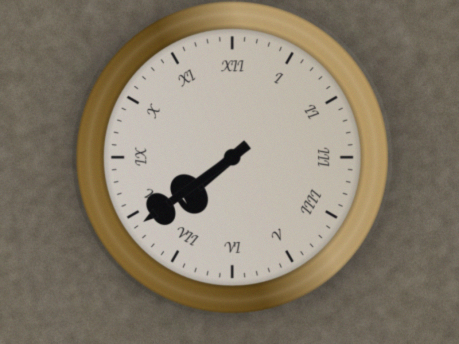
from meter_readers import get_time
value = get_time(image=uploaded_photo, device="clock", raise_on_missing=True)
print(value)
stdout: 7:39
